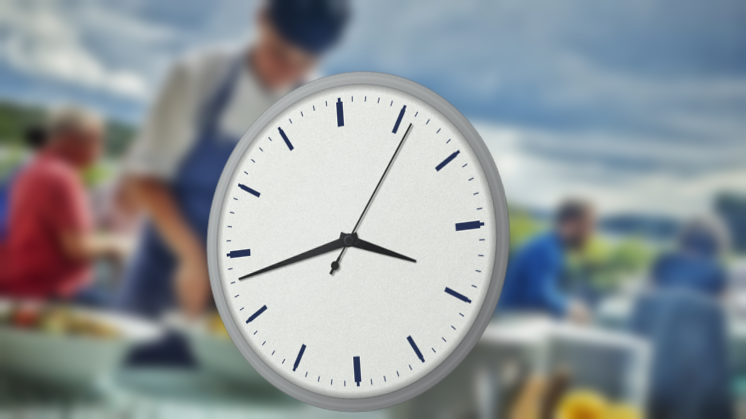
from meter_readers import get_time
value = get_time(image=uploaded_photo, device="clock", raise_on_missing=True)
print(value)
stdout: 3:43:06
